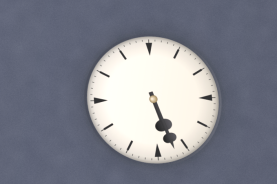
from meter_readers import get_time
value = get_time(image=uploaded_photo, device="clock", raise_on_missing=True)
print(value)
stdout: 5:27
